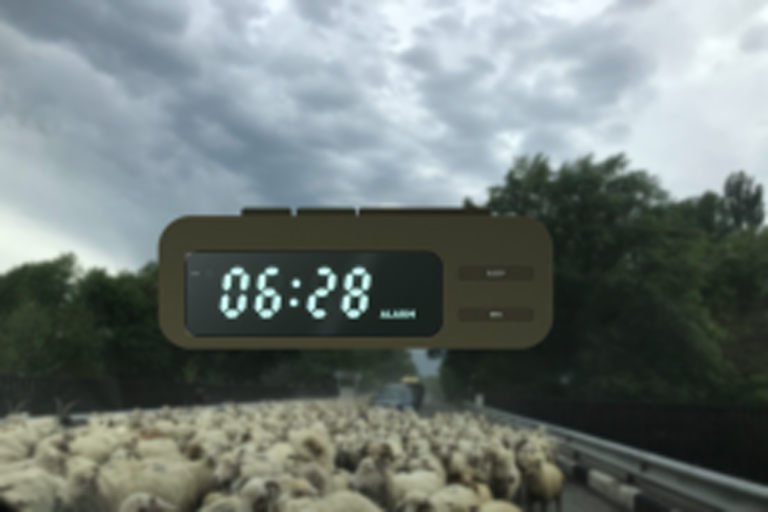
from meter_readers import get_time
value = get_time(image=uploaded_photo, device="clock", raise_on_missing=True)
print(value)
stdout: 6:28
